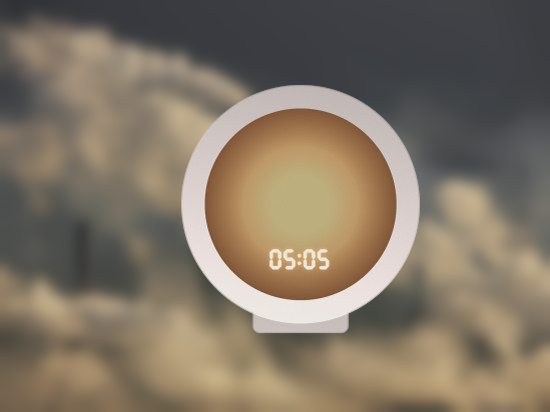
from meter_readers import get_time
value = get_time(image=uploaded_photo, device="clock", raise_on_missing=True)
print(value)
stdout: 5:05
